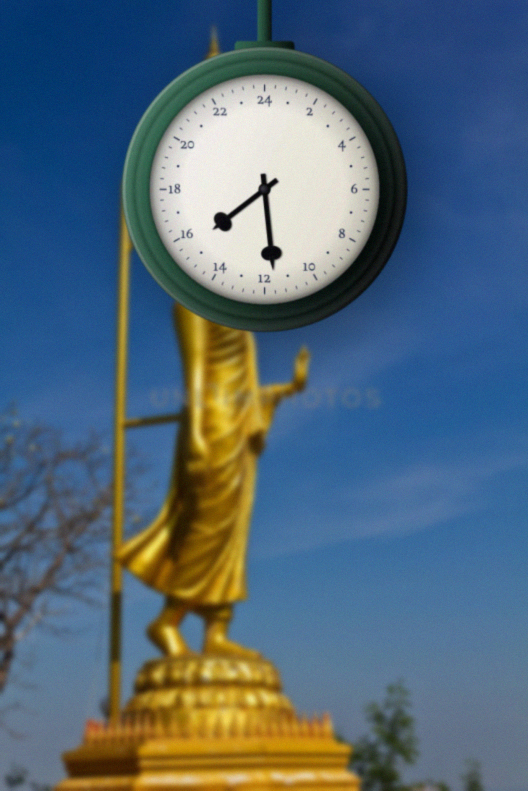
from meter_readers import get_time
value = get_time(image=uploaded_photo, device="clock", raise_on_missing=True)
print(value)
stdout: 15:29
